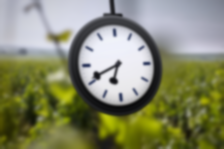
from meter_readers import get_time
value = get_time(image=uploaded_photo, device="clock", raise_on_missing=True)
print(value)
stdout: 6:41
